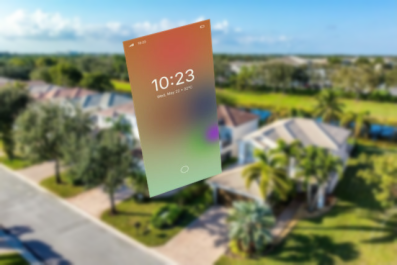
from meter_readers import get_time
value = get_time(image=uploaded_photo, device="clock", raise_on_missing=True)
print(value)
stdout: 10:23
